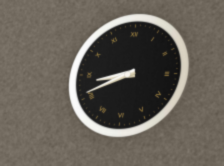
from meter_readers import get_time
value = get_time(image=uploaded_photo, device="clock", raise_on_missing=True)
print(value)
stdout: 8:41
